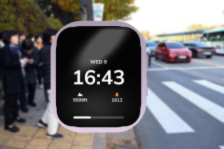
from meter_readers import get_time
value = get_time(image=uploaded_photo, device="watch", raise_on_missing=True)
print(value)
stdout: 16:43
